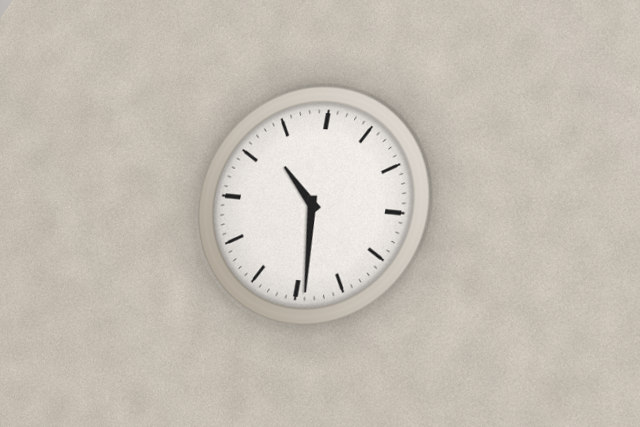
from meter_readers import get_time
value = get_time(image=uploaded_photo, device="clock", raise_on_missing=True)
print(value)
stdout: 10:29
